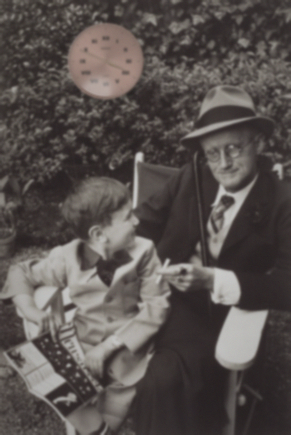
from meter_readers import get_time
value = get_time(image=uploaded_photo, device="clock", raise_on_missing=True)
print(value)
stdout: 3:49
